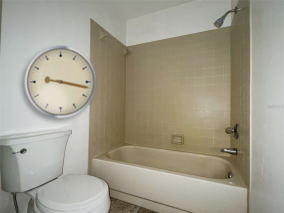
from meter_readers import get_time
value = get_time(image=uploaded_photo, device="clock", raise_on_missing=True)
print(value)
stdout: 9:17
